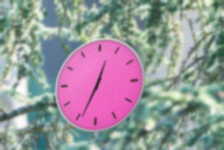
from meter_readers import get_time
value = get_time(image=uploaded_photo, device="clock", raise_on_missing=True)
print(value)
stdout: 12:34
